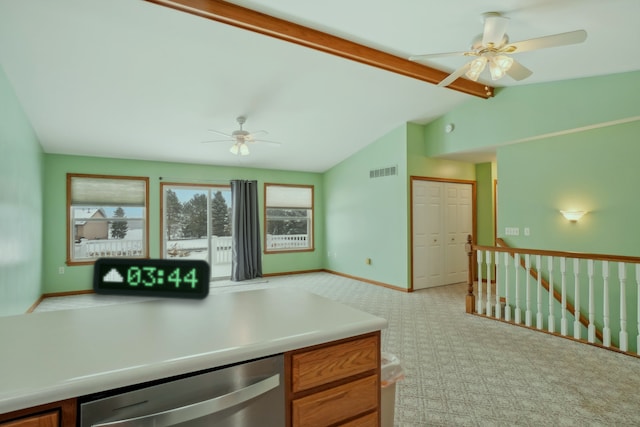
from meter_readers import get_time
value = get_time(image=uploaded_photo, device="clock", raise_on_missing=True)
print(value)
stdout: 3:44
